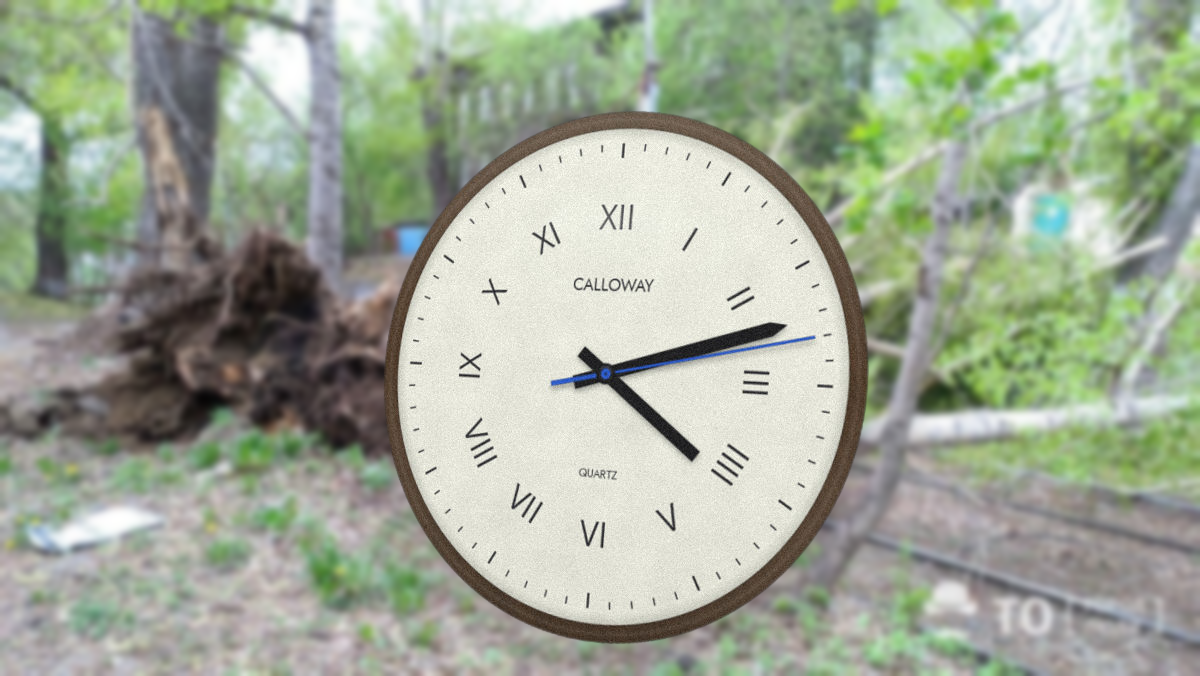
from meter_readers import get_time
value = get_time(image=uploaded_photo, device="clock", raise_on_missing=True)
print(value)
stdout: 4:12:13
